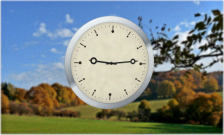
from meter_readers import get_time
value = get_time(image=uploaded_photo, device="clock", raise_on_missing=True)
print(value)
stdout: 9:14
